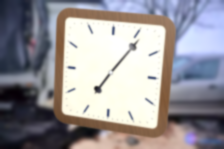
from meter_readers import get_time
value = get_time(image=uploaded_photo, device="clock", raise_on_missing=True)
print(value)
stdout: 7:06
